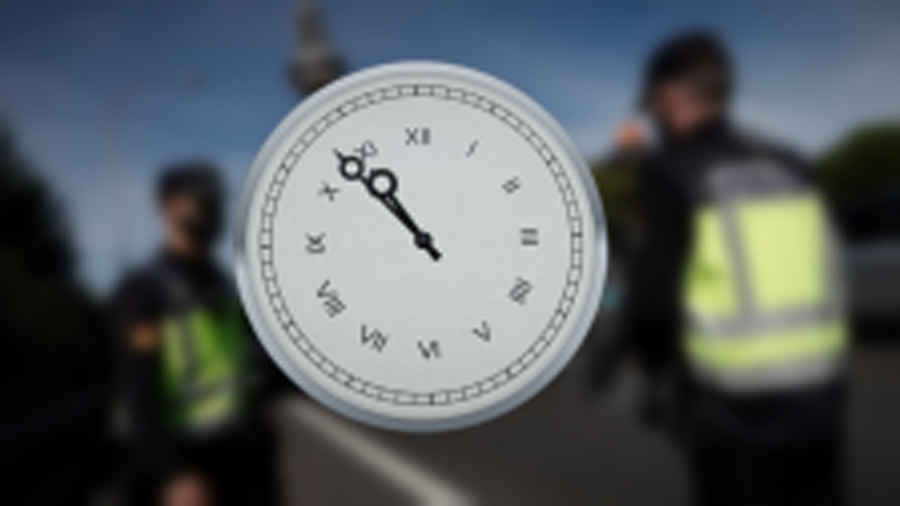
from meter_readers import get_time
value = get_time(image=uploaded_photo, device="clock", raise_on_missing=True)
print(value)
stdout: 10:53
